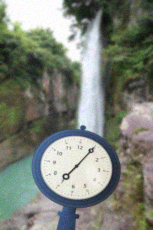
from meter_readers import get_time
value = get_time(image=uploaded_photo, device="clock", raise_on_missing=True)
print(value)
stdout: 7:05
